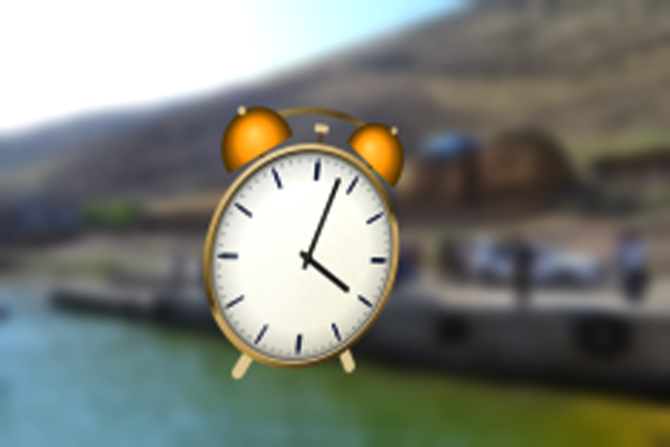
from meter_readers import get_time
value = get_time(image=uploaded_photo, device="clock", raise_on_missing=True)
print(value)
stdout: 4:03
